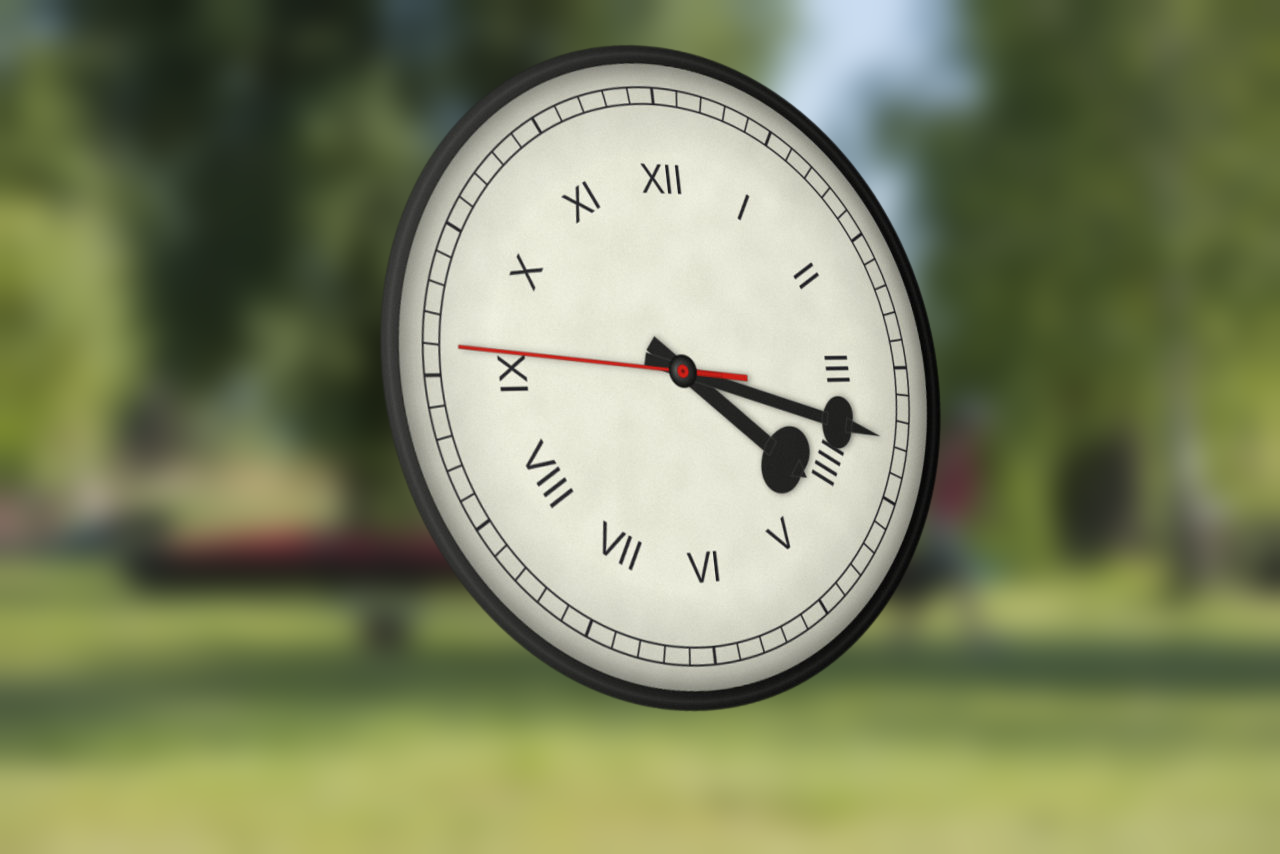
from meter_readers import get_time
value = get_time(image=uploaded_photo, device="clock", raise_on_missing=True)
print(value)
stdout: 4:17:46
